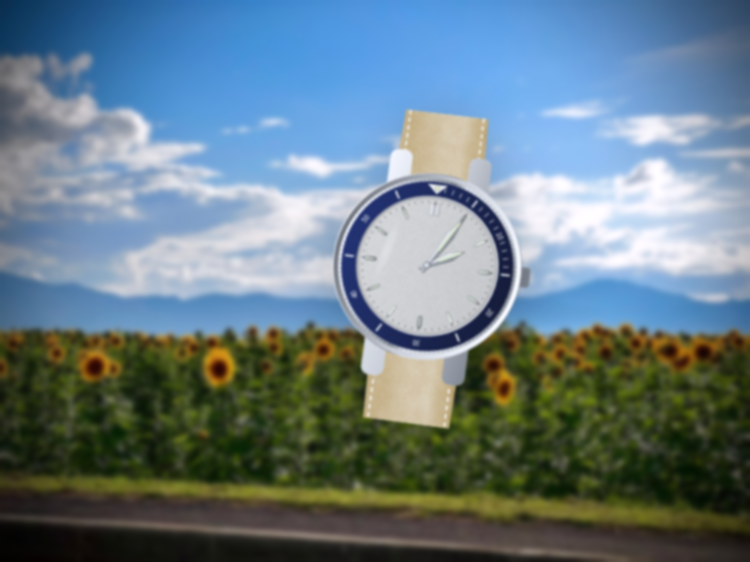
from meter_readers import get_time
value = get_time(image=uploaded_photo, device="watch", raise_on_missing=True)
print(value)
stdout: 2:05
